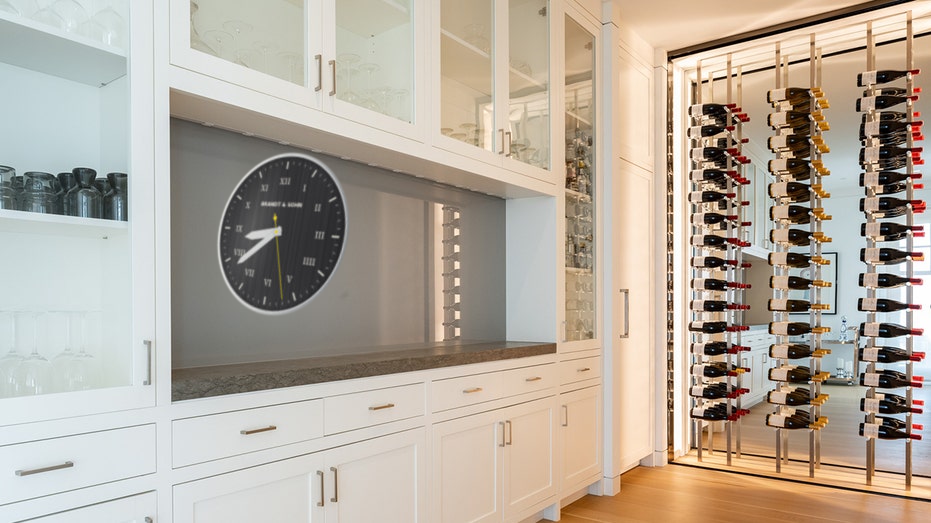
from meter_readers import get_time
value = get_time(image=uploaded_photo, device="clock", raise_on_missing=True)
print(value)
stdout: 8:38:27
